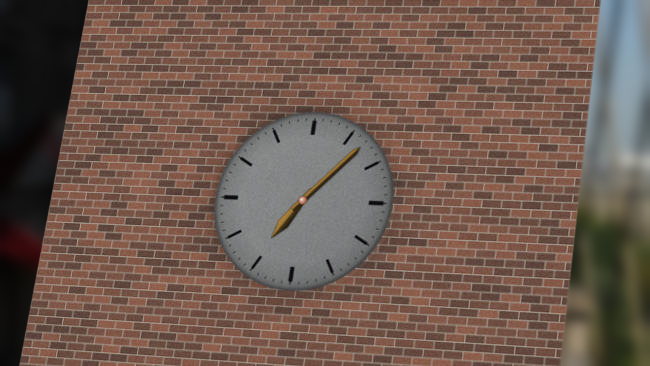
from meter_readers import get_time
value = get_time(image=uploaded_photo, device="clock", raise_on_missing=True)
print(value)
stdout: 7:07
